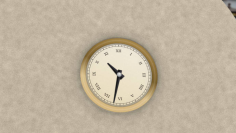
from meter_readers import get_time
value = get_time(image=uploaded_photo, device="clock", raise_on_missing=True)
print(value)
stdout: 10:32
